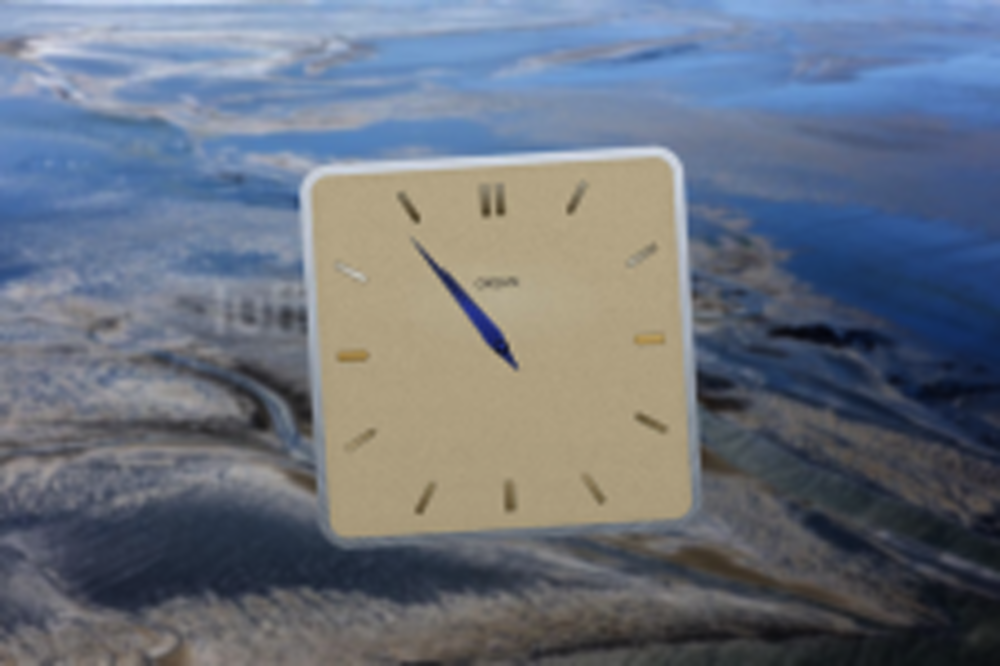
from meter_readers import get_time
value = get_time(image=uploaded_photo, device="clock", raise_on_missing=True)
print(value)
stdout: 10:54
